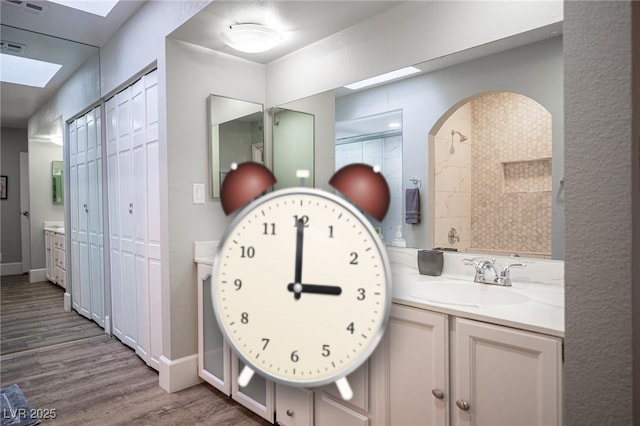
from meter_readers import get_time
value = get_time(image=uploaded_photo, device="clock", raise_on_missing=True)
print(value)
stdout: 3:00
